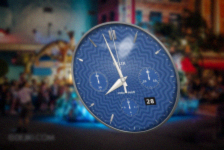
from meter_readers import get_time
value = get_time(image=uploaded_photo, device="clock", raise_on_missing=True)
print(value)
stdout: 7:58
